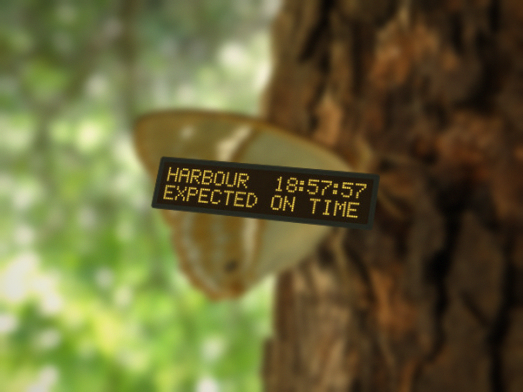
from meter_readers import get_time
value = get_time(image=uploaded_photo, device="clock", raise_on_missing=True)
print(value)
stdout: 18:57:57
